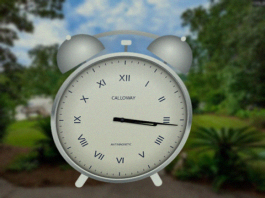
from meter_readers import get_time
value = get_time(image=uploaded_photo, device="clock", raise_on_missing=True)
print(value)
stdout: 3:16
